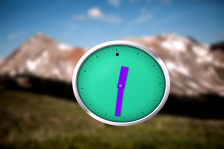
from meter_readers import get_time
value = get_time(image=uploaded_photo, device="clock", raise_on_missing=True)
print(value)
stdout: 12:32
